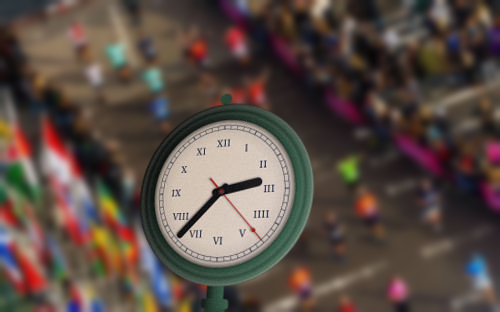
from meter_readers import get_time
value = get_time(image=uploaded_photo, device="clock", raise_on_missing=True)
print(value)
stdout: 2:37:23
